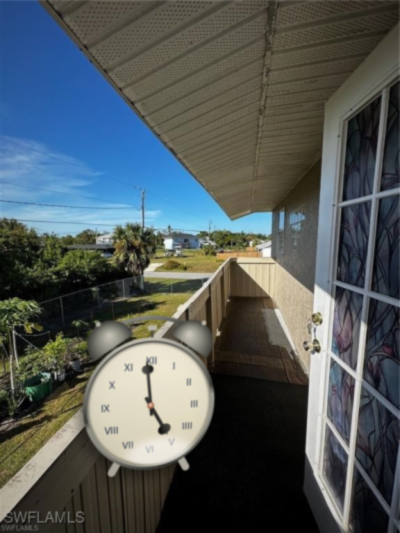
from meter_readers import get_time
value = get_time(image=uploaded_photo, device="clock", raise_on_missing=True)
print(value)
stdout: 4:59
